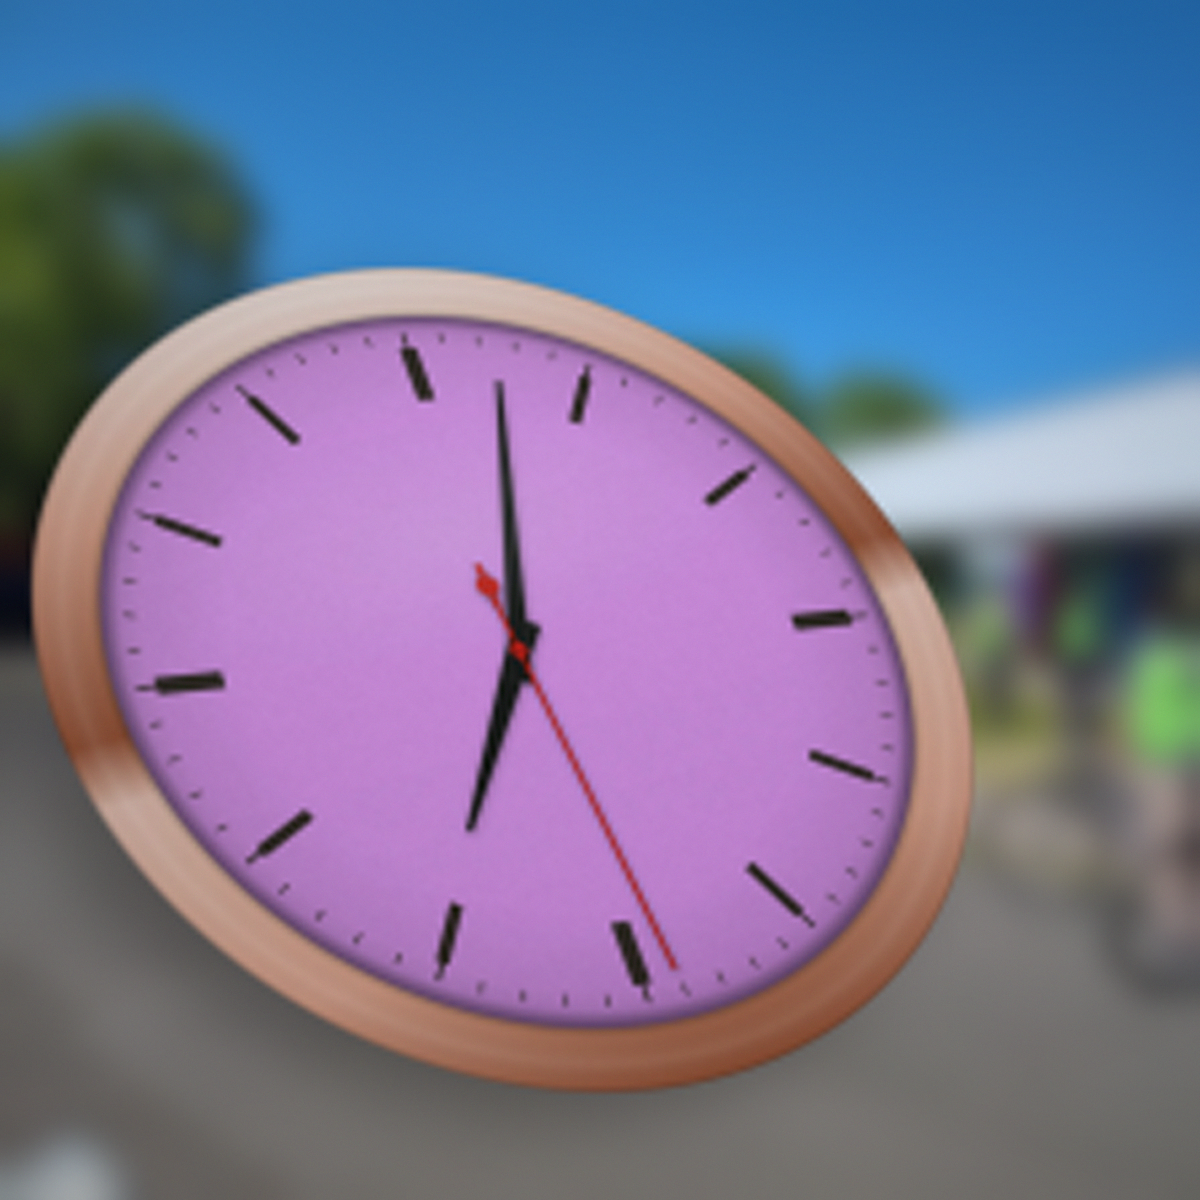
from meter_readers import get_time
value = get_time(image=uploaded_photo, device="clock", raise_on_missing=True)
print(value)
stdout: 7:02:29
